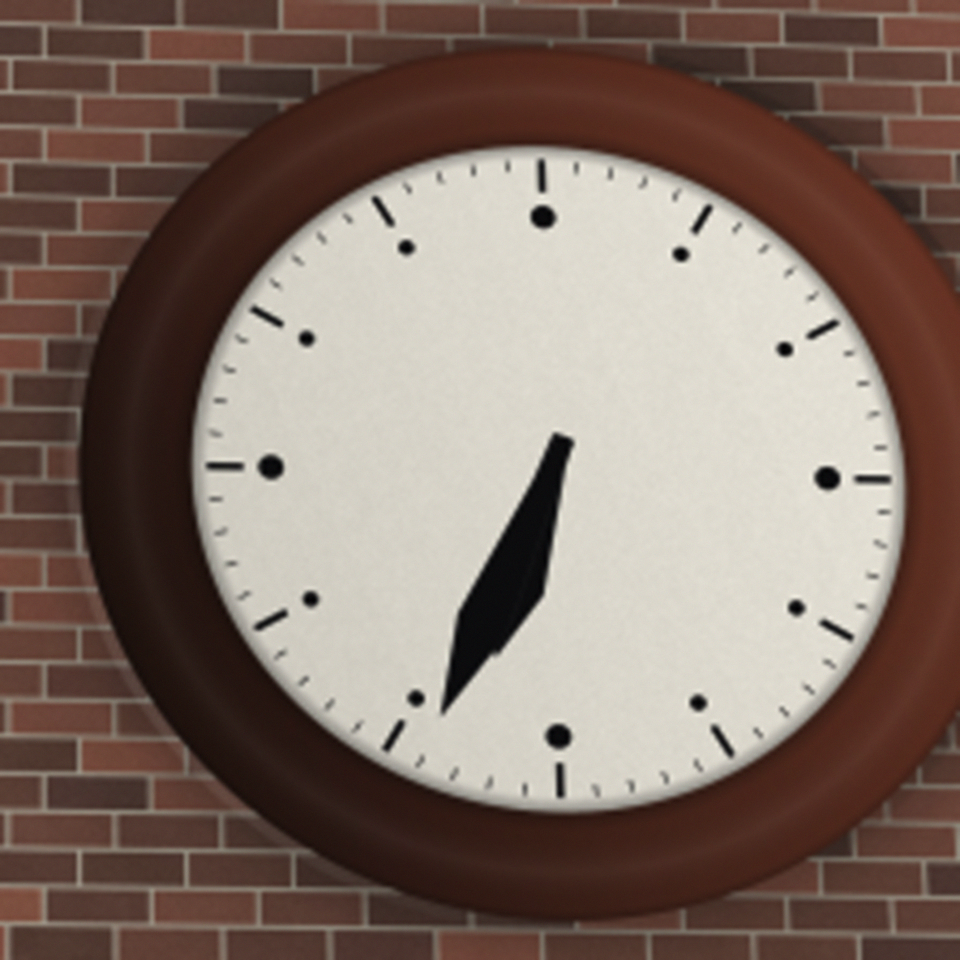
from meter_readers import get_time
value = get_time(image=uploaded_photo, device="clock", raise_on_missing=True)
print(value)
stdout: 6:34
